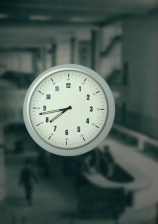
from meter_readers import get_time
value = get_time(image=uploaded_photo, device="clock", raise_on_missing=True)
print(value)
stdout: 7:43
